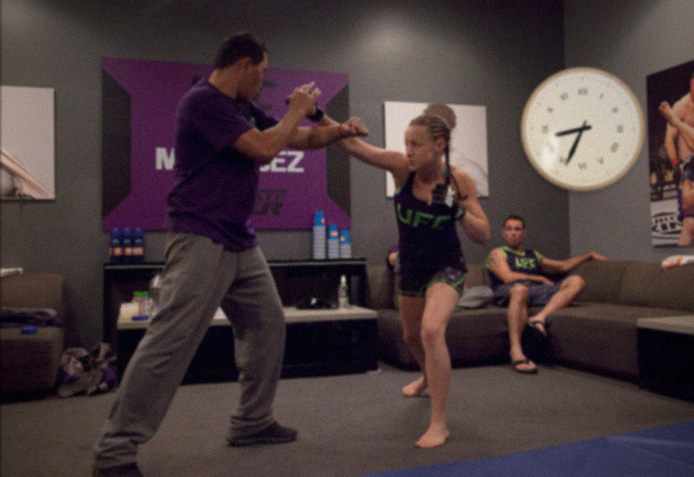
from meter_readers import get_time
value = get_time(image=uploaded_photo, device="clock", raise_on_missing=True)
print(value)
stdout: 8:34
